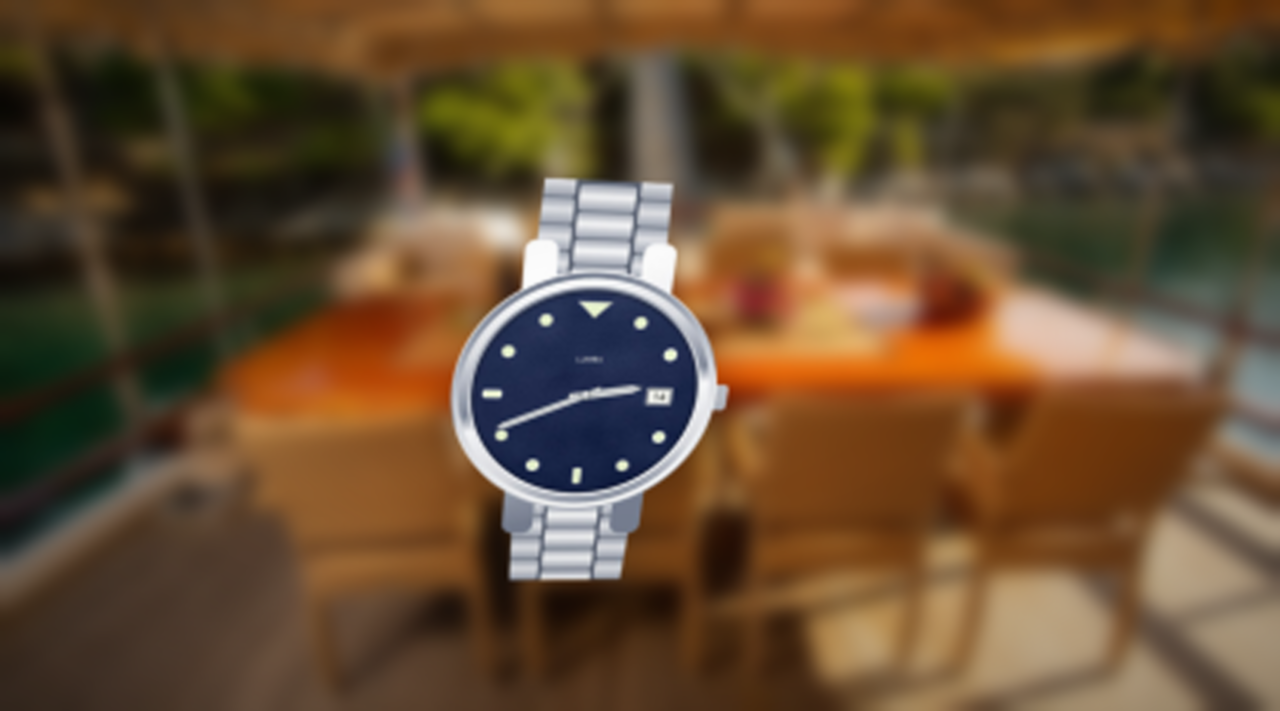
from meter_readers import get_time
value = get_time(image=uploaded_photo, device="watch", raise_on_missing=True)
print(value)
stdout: 2:41
